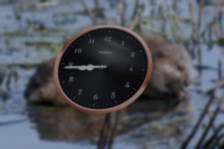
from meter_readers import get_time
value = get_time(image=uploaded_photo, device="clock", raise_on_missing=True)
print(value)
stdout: 8:44
